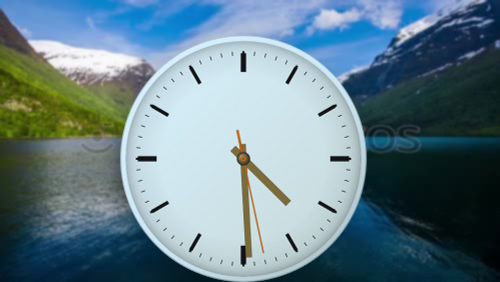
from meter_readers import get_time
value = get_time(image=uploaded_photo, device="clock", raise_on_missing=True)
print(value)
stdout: 4:29:28
